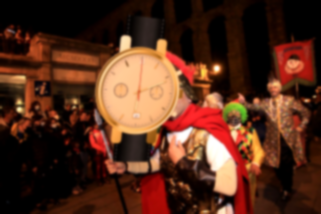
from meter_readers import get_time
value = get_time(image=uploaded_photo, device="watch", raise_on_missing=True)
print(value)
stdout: 6:11
